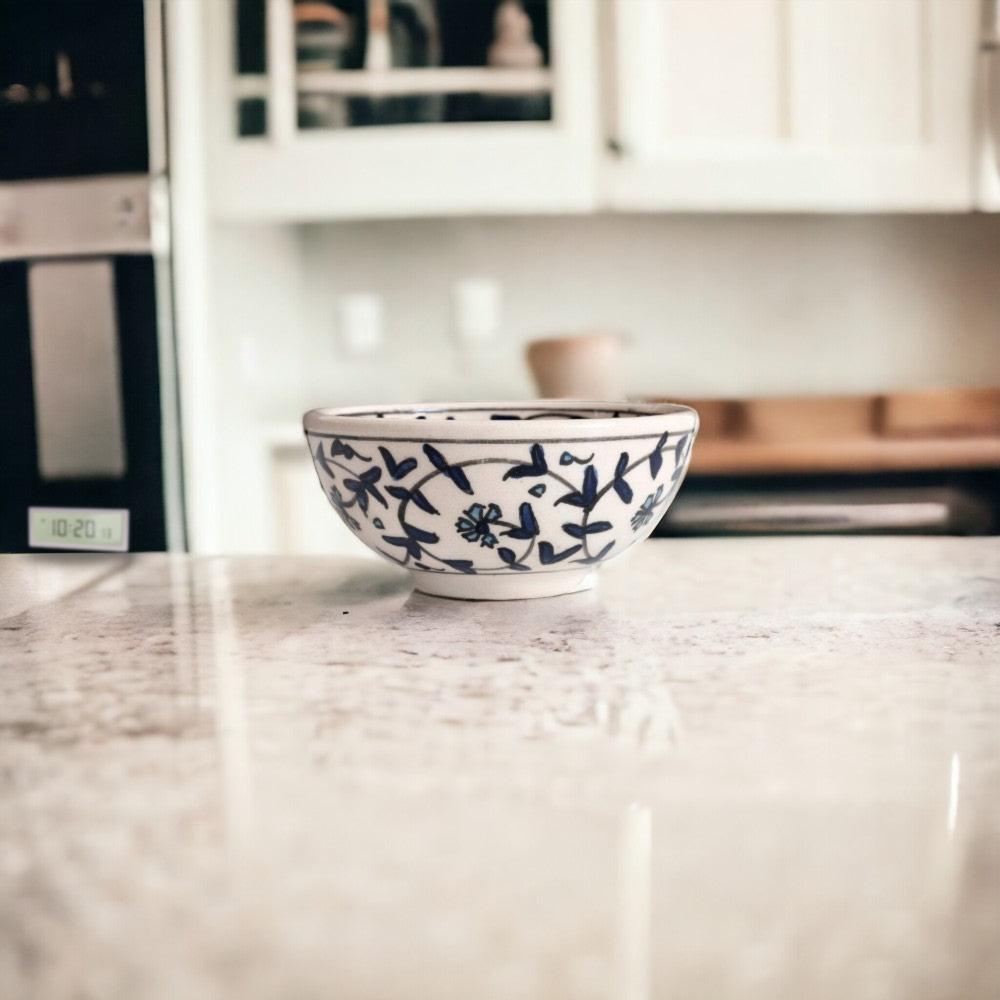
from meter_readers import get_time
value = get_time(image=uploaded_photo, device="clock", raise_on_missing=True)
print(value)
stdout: 10:20
